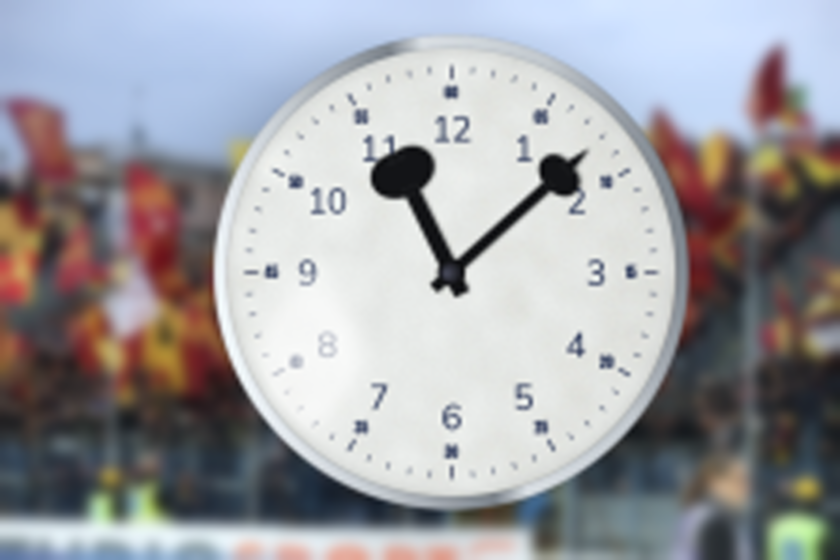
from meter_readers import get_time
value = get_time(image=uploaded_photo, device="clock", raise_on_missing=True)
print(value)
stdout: 11:08
